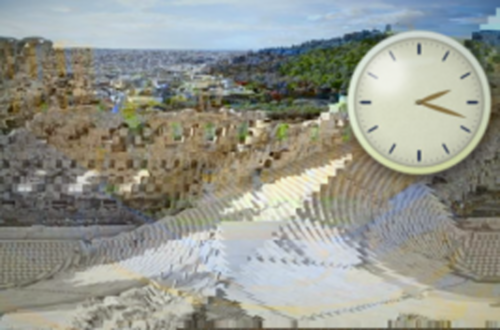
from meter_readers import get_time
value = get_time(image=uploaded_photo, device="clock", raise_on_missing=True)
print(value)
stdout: 2:18
